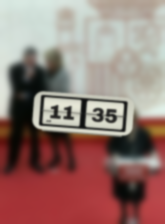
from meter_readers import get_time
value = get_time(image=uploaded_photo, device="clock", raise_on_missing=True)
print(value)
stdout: 11:35
